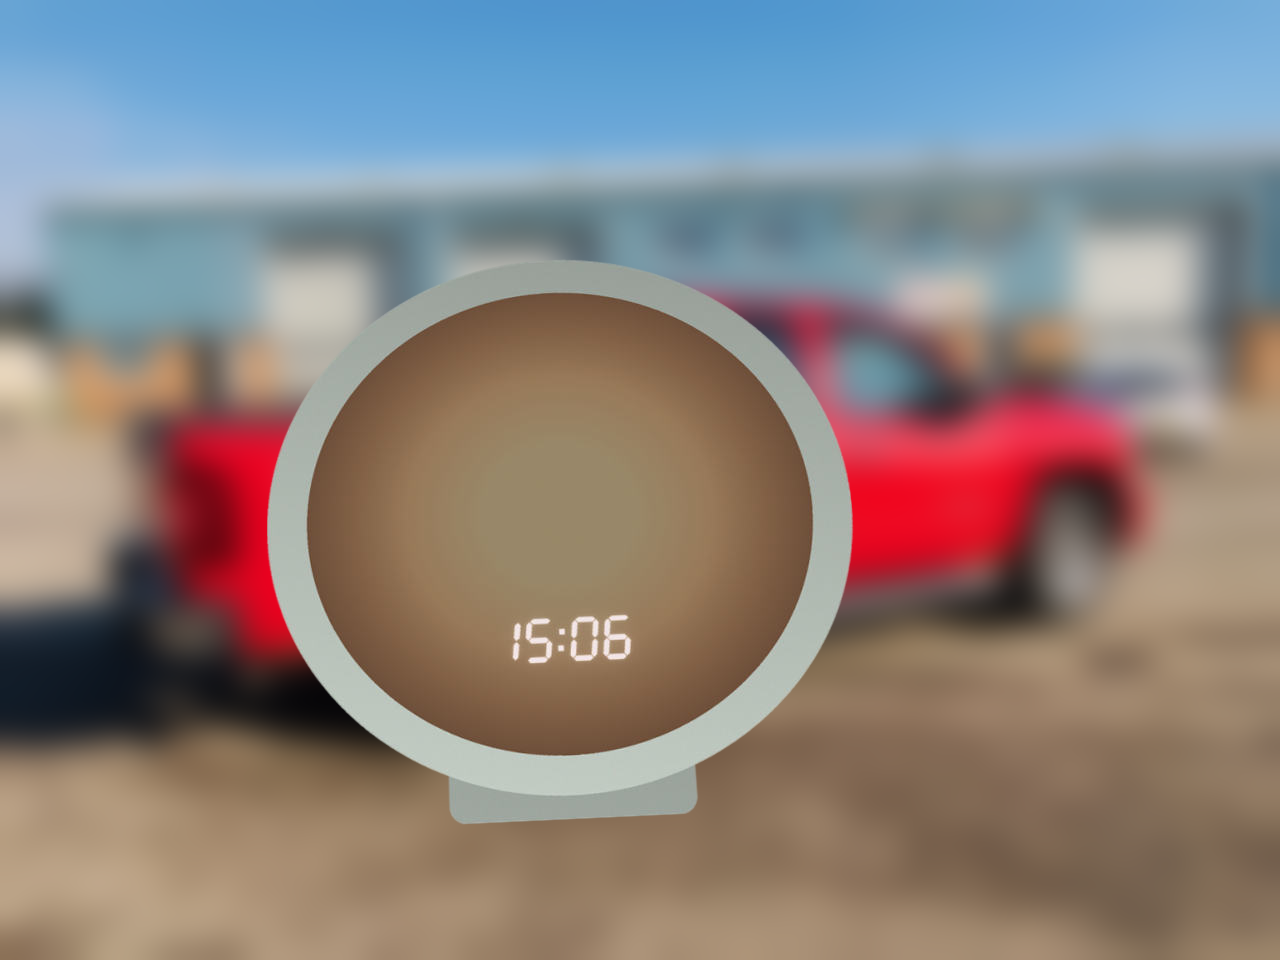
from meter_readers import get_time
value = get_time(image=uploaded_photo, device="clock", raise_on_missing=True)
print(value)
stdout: 15:06
